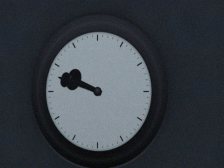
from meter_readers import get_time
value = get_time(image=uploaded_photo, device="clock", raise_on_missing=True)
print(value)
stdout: 9:48
